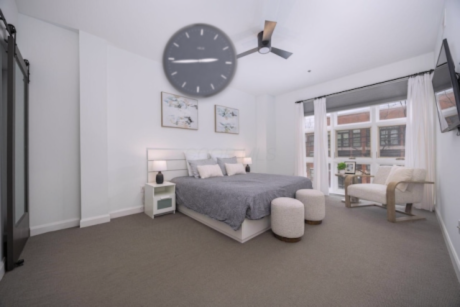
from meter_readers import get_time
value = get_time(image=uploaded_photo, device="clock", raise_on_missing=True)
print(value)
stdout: 2:44
